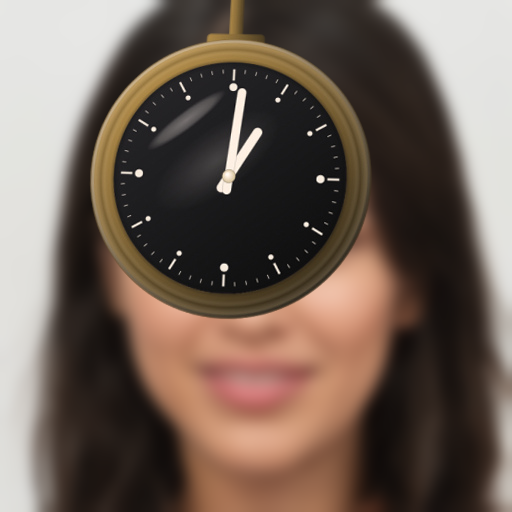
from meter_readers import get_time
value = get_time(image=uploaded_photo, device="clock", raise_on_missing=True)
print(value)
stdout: 1:01
